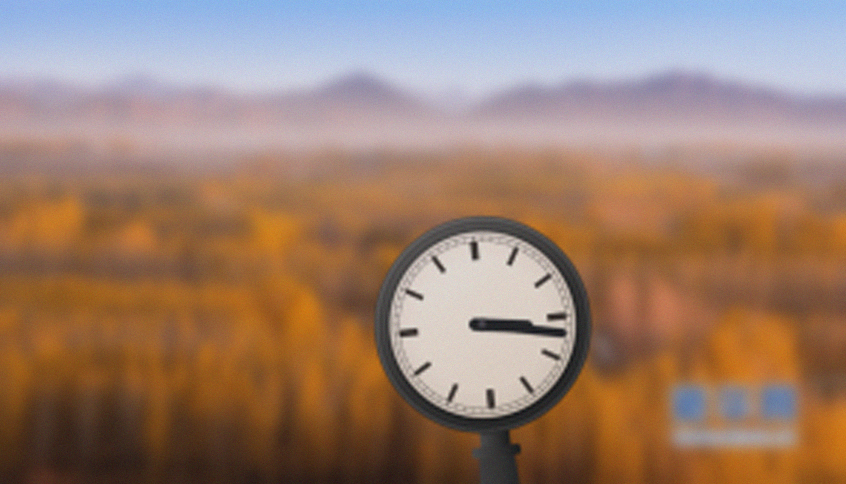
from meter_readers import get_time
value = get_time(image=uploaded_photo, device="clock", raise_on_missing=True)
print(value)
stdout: 3:17
